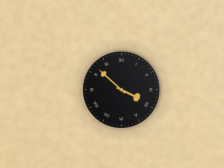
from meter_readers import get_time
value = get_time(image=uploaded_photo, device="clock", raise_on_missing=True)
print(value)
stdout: 3:52
